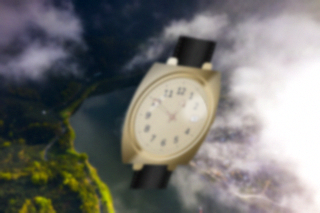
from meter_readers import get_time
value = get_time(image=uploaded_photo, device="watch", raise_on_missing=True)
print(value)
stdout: 12:50
